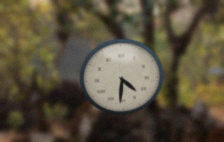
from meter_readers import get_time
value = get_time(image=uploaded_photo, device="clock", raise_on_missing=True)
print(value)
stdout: 4:31
